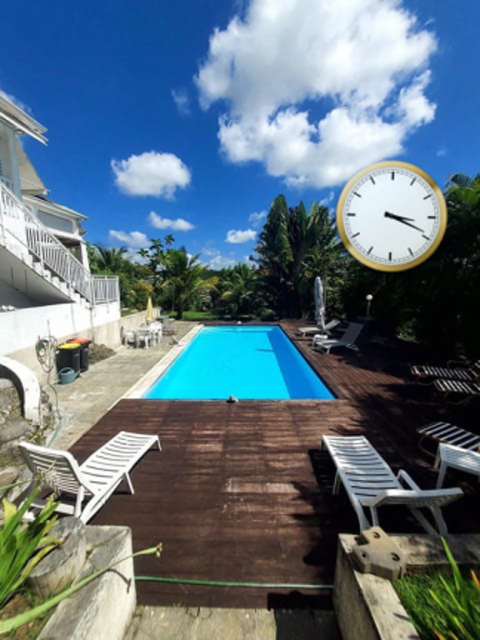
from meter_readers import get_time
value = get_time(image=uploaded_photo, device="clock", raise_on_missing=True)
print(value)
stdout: 3:19
